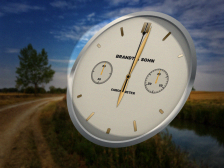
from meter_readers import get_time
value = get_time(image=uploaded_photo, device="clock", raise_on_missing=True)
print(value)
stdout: 6:01
